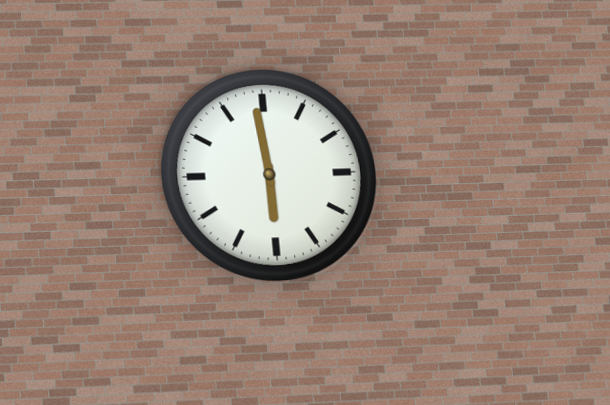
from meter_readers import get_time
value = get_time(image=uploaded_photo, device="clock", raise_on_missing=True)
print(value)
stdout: 5:59
